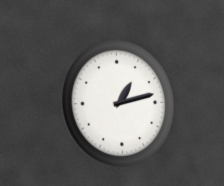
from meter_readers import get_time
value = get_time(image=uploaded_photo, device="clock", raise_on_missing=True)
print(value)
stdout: 1:13
